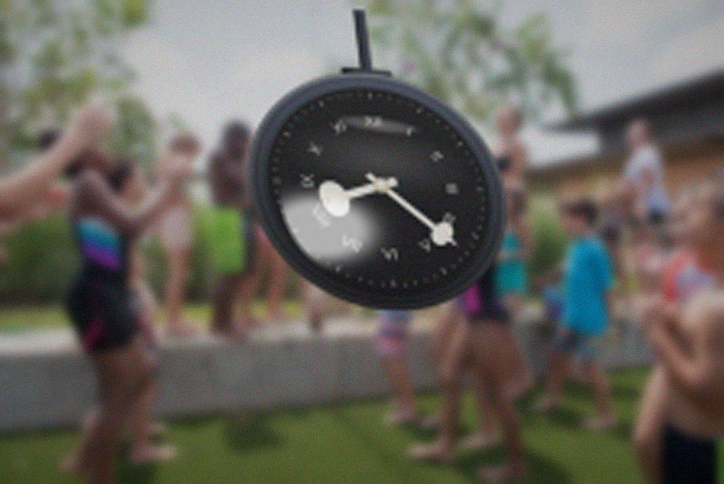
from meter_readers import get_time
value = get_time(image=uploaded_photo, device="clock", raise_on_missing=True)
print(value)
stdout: 8:22
